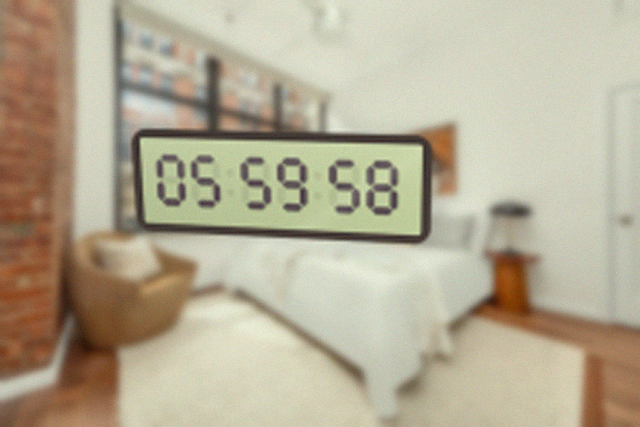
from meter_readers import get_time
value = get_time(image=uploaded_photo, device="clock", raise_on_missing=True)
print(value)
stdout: 5:59:58
